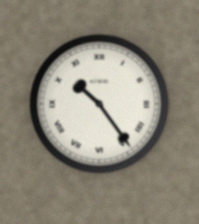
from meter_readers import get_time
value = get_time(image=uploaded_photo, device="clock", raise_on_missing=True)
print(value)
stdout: 10:24
